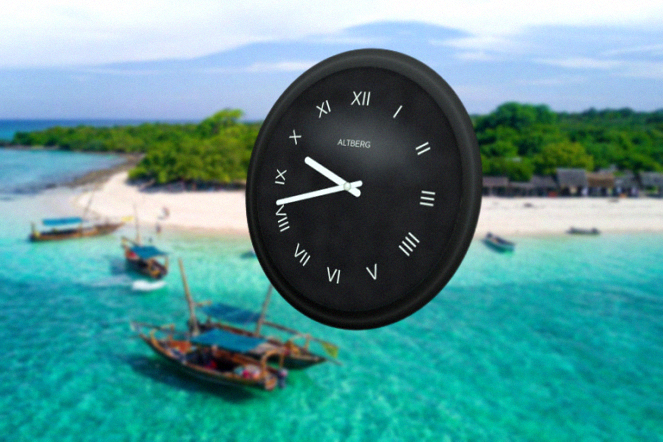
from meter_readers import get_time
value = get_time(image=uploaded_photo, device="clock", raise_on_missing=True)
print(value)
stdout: 9:42
